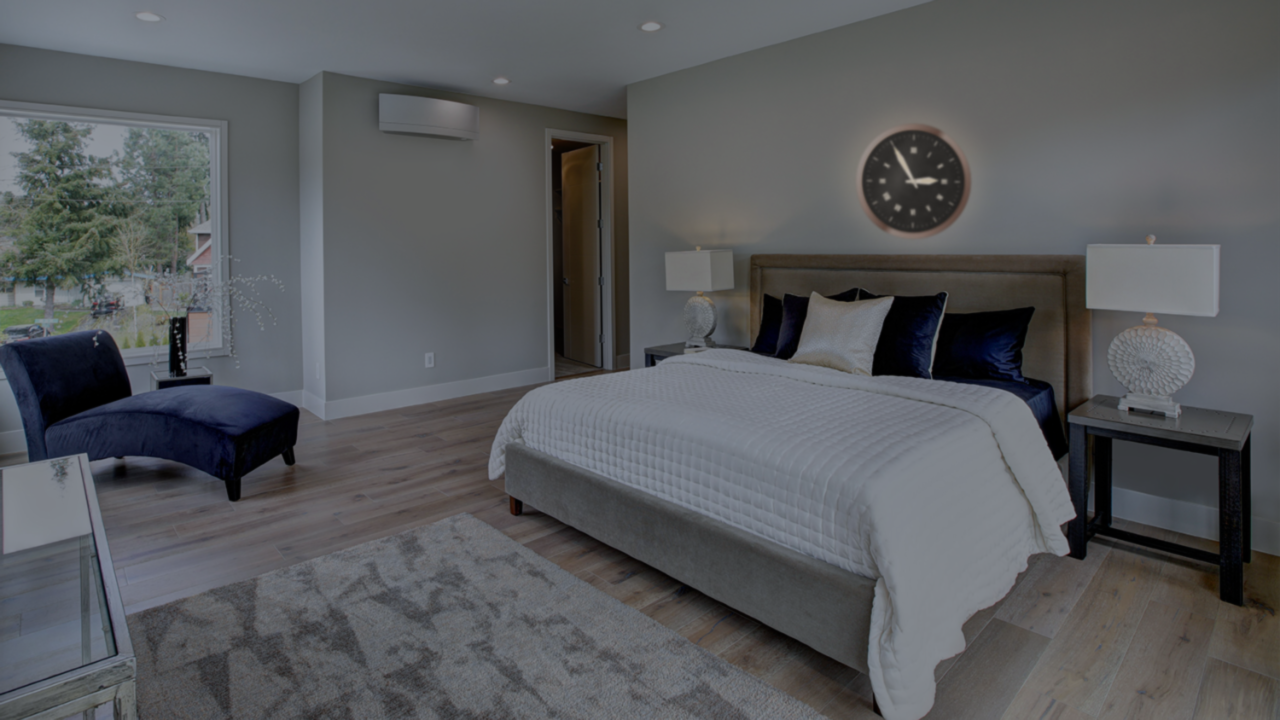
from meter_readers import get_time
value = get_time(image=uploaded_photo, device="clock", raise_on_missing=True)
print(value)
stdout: 2:55
